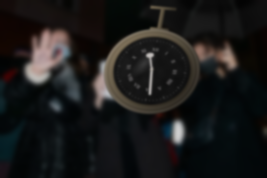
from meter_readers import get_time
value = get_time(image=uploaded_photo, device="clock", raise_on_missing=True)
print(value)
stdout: 11:29
